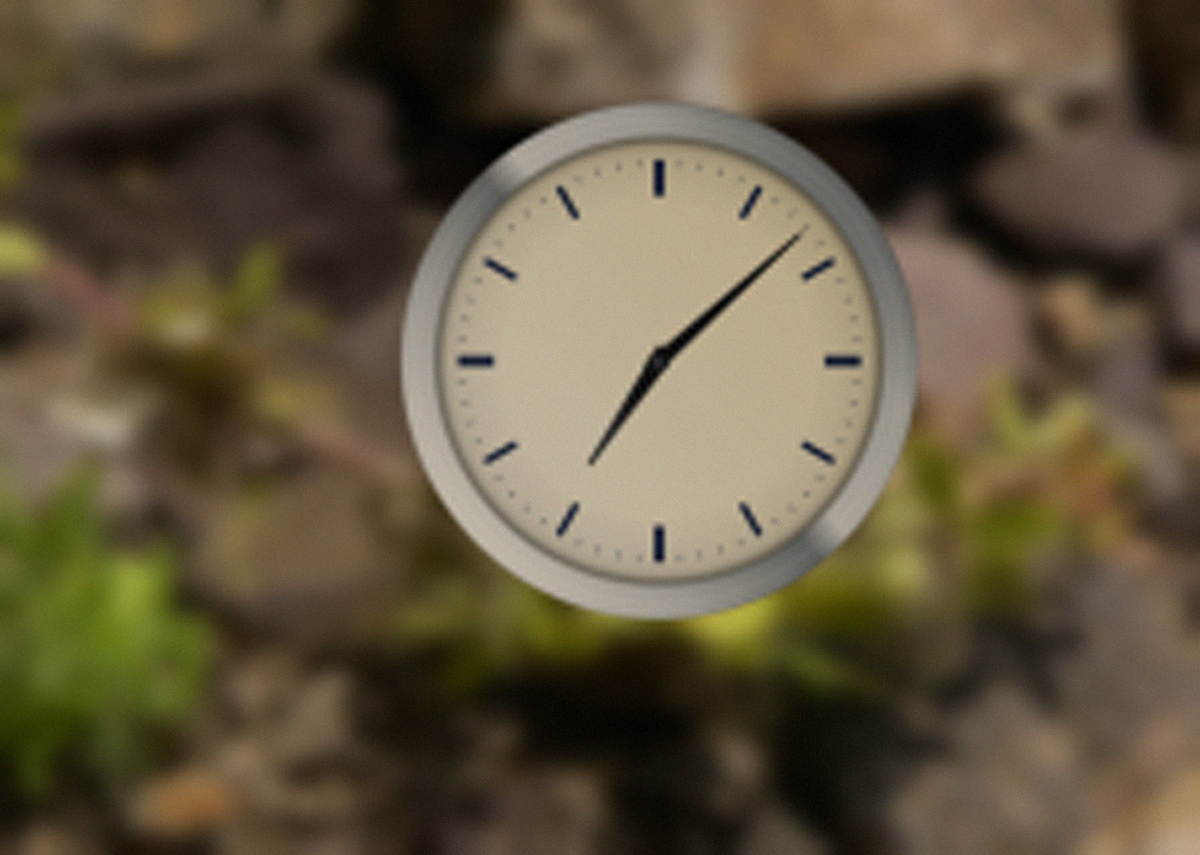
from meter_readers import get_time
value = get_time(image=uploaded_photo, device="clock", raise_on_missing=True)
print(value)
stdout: 7:08
